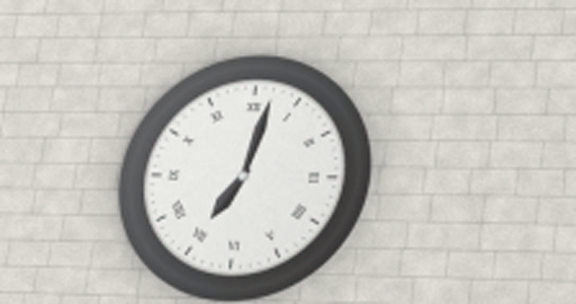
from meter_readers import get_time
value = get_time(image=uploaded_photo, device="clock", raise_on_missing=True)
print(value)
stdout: 7:02
